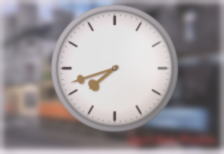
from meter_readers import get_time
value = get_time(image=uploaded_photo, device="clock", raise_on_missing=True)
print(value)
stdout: 7:42
